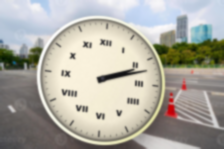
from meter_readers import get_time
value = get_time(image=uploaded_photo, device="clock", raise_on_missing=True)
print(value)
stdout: 2:12
